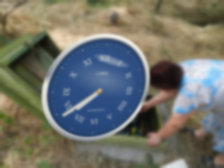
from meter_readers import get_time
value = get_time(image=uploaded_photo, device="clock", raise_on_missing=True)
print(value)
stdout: 7:39
